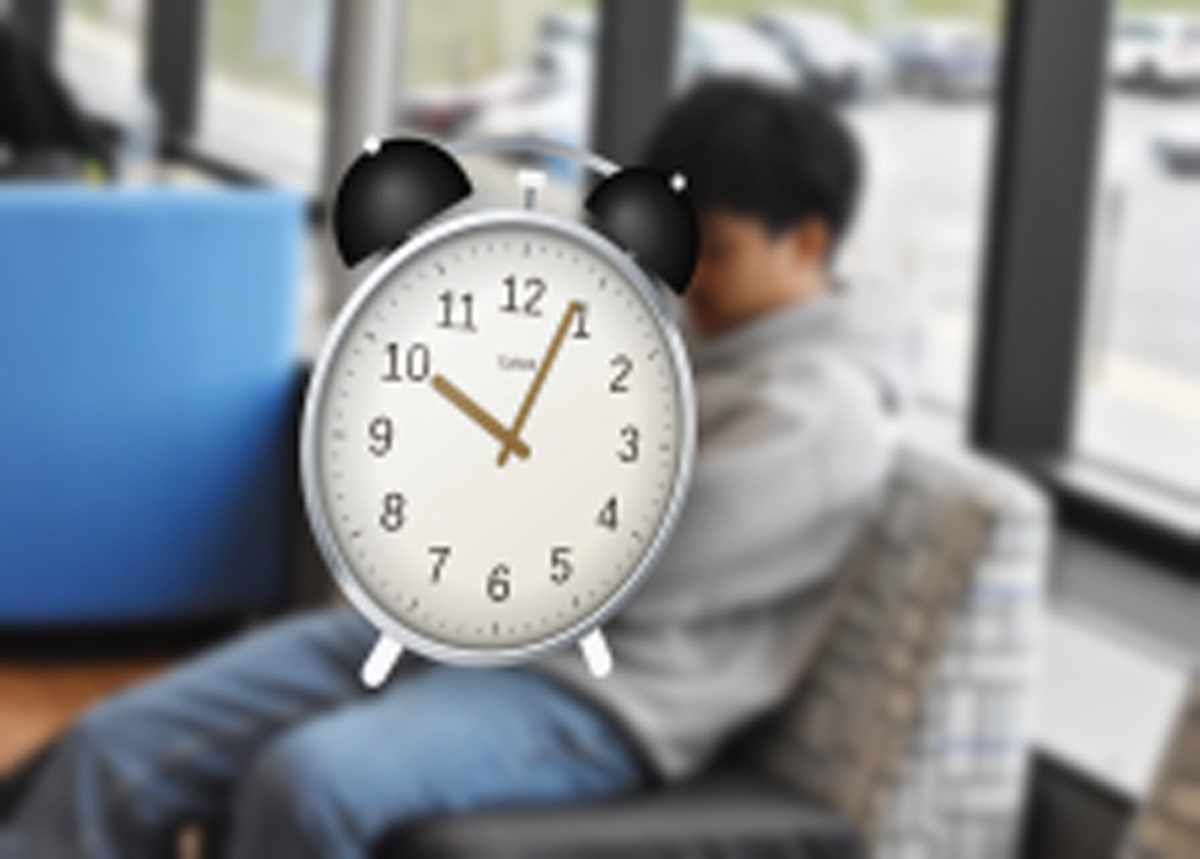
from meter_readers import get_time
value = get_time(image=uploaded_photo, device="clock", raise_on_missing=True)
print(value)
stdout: 10:04
